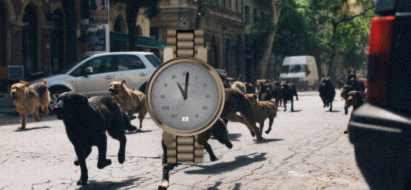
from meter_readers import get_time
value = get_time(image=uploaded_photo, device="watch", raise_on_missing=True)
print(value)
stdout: 11:01
